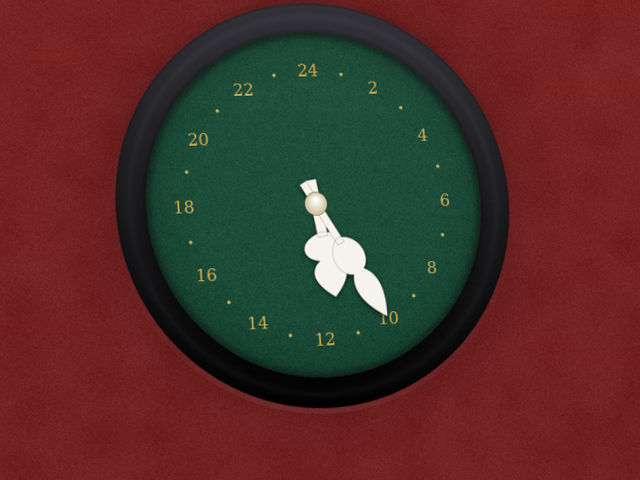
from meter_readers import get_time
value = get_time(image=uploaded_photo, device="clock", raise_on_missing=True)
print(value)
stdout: 11:25
